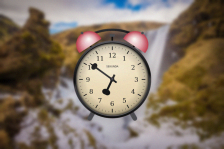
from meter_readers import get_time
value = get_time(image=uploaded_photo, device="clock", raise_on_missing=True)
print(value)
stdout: 6:51
